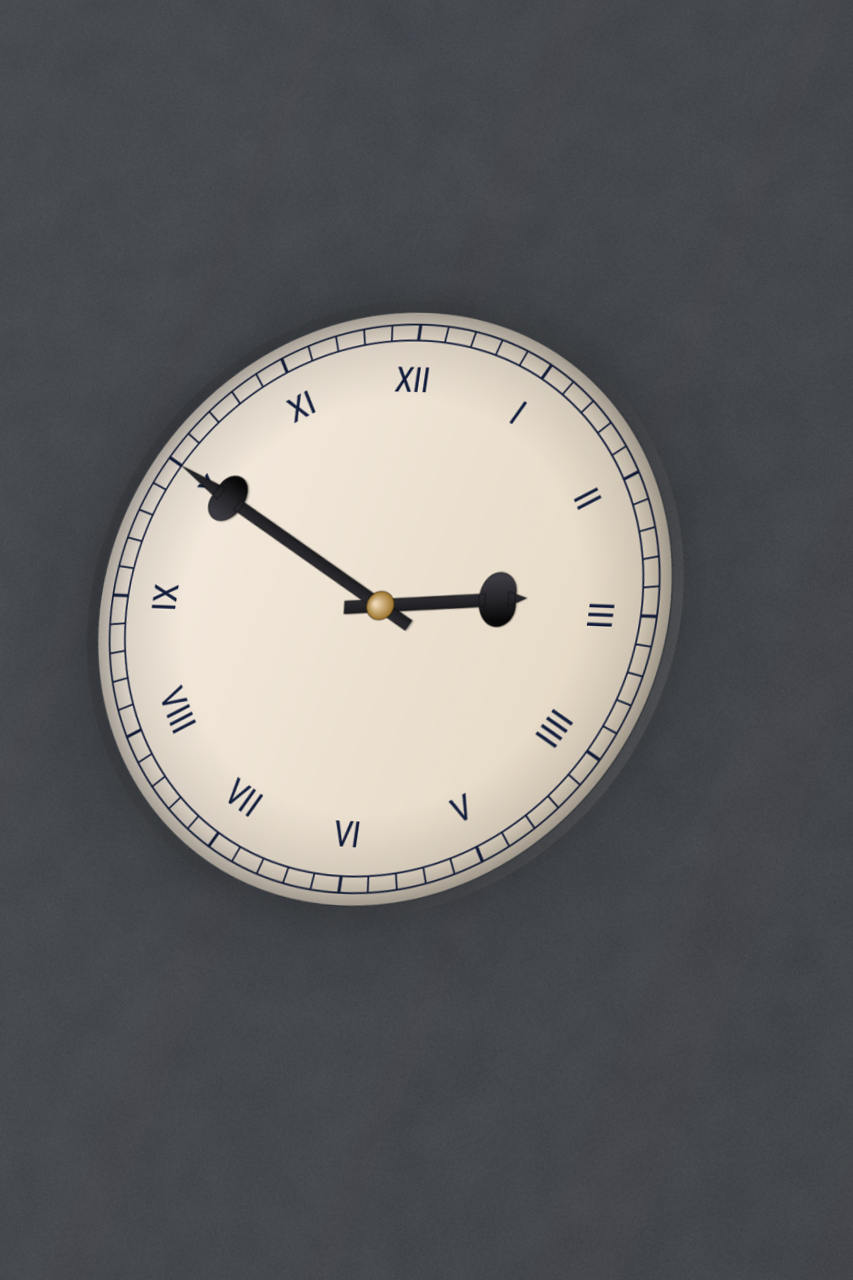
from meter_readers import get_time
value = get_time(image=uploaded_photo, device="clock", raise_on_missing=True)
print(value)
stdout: 2:50
